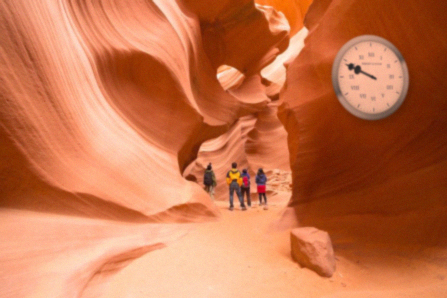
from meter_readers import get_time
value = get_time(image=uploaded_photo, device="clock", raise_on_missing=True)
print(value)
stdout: 9:49
